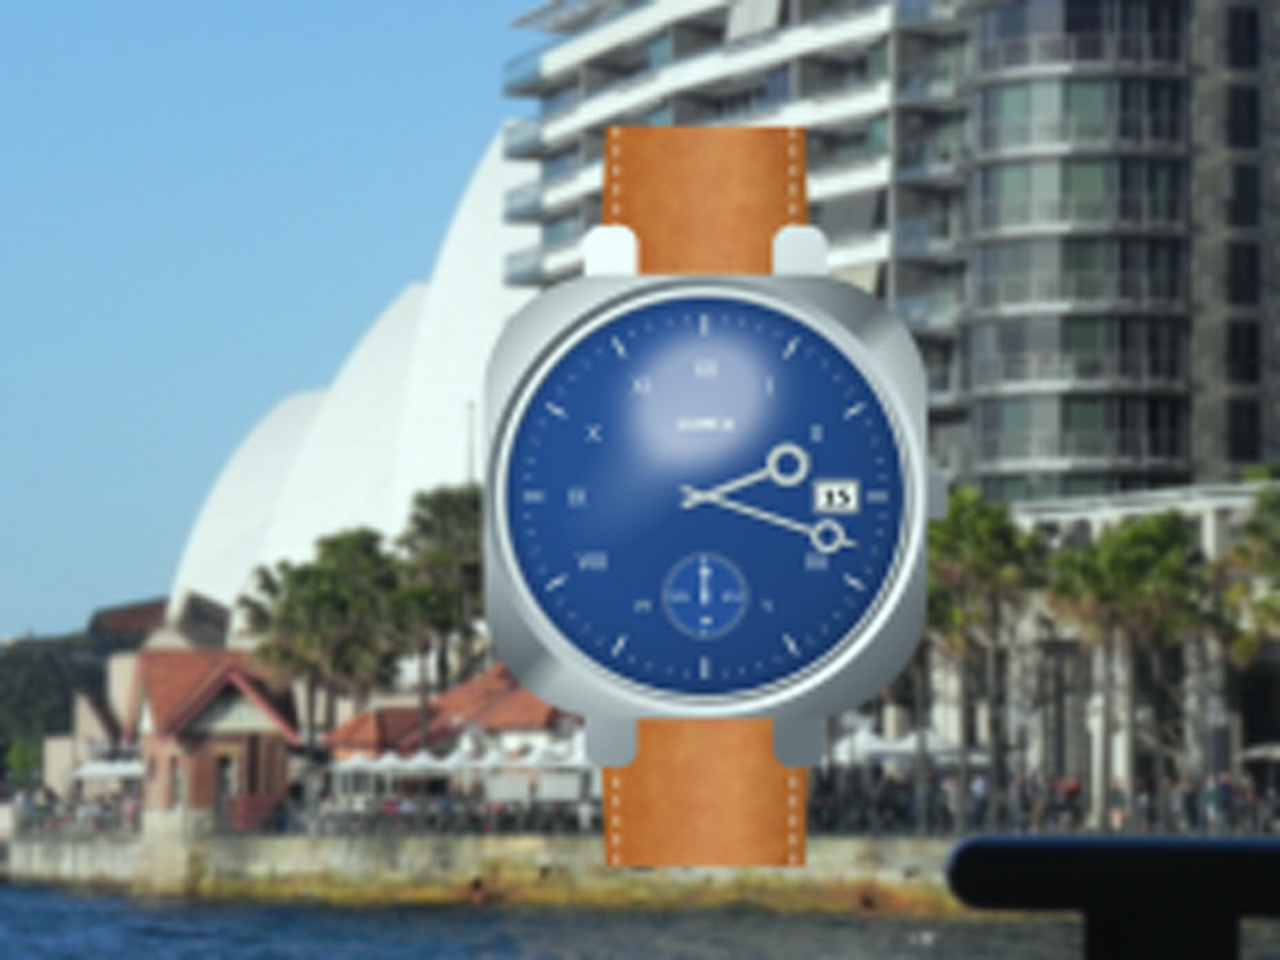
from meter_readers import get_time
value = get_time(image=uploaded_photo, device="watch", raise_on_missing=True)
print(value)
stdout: 2:18
